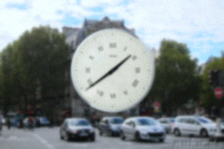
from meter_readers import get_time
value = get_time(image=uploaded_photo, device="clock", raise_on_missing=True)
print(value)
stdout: 1:39
